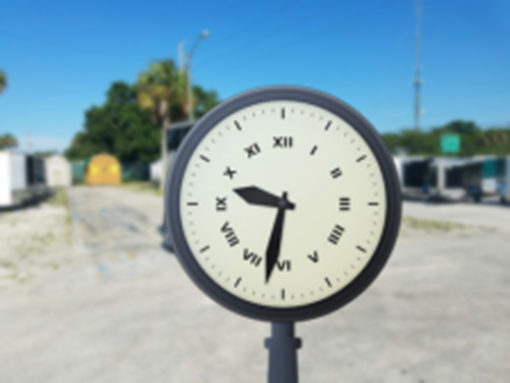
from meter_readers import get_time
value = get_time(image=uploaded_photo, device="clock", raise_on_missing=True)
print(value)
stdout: 9:32
